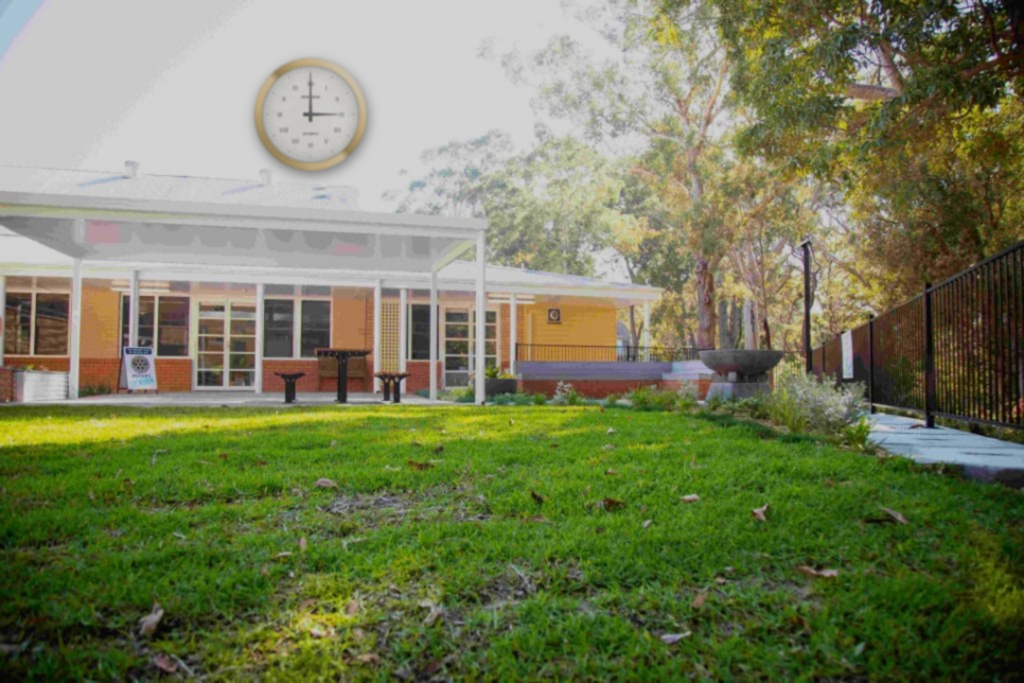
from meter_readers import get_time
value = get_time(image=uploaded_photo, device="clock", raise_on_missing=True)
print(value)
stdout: 3:00
